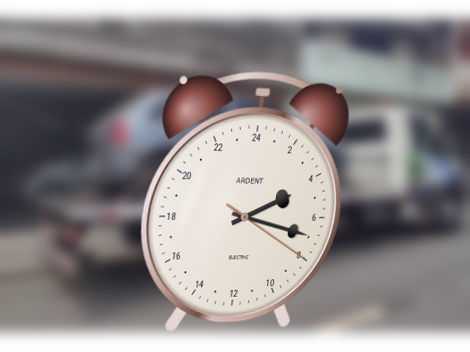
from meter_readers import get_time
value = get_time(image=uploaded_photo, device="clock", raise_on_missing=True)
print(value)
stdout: 4:17:20
